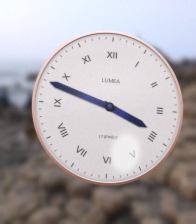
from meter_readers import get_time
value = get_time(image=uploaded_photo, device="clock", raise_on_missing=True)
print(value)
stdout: 3:48
